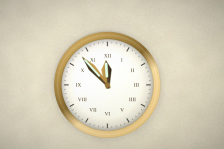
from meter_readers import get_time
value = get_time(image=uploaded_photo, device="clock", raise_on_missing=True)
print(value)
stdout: 11:53
